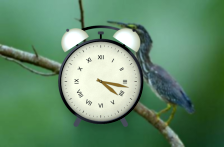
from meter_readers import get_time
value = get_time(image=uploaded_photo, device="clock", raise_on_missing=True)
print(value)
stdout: 4:17
